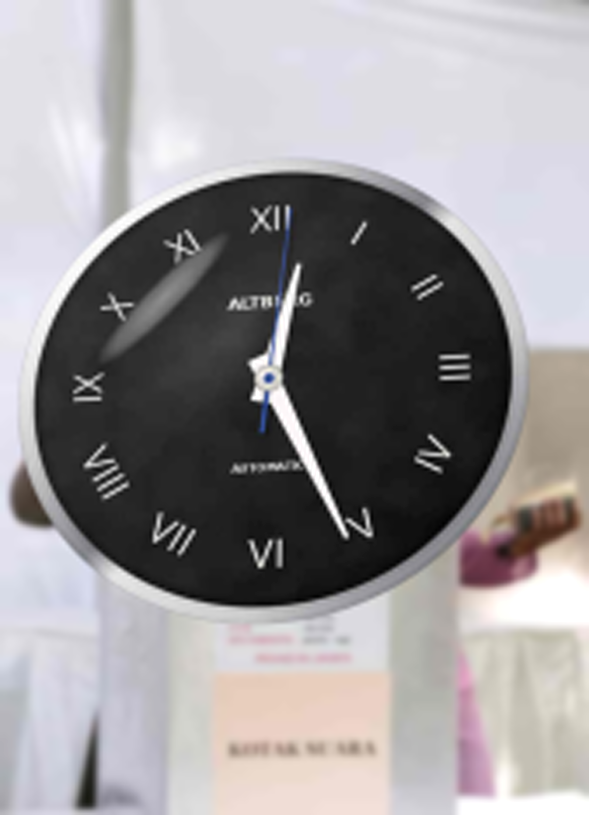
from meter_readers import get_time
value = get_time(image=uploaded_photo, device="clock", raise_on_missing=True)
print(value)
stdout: 12:26:01
